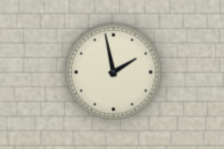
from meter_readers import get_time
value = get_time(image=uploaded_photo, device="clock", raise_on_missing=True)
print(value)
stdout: 1:58
